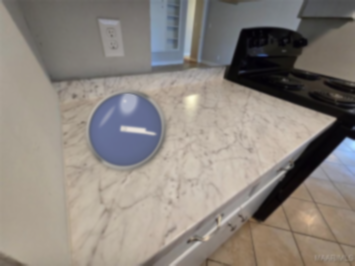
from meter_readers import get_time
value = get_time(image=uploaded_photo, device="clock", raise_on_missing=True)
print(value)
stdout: 3:17
